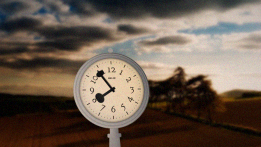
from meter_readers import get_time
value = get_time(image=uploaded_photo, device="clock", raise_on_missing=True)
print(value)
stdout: 7:54
